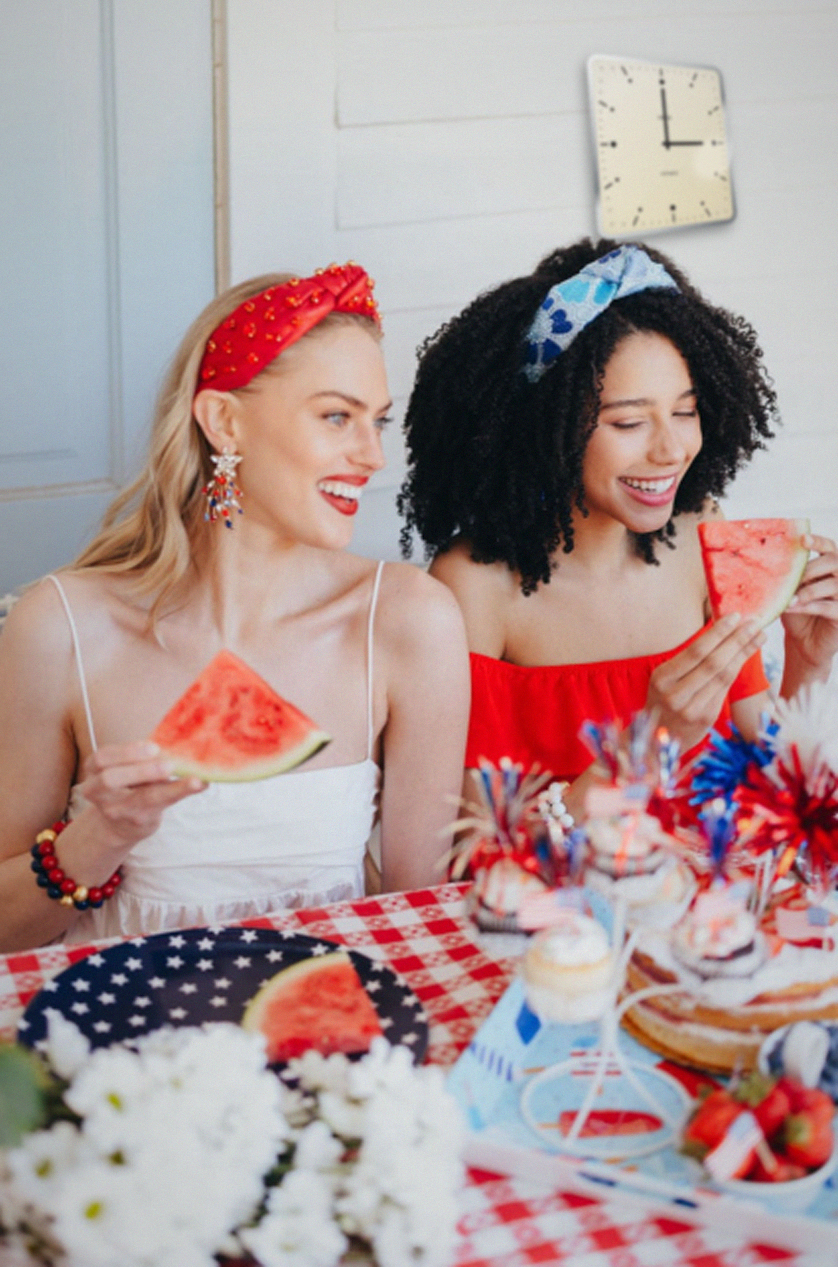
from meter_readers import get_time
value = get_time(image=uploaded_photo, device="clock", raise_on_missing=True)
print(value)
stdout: 3:00
